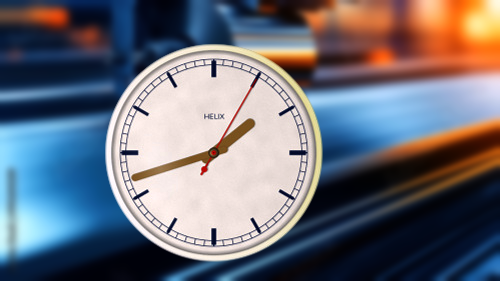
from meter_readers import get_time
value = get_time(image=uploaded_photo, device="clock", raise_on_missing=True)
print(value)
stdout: 1:42:05
